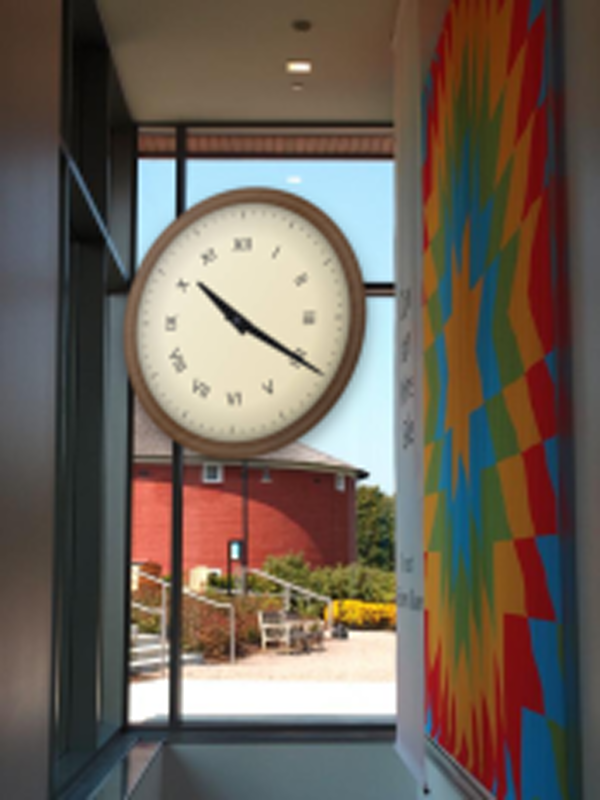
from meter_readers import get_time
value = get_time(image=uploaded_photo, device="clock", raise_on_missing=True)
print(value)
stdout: 10:20
